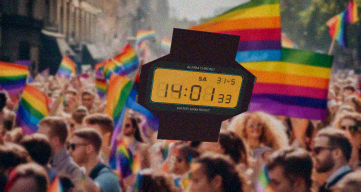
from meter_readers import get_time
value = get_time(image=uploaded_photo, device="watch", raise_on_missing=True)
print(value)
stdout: 14:01:33
